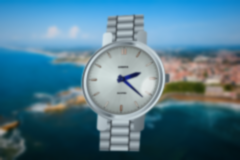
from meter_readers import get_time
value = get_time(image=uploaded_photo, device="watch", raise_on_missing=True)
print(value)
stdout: 2:22
